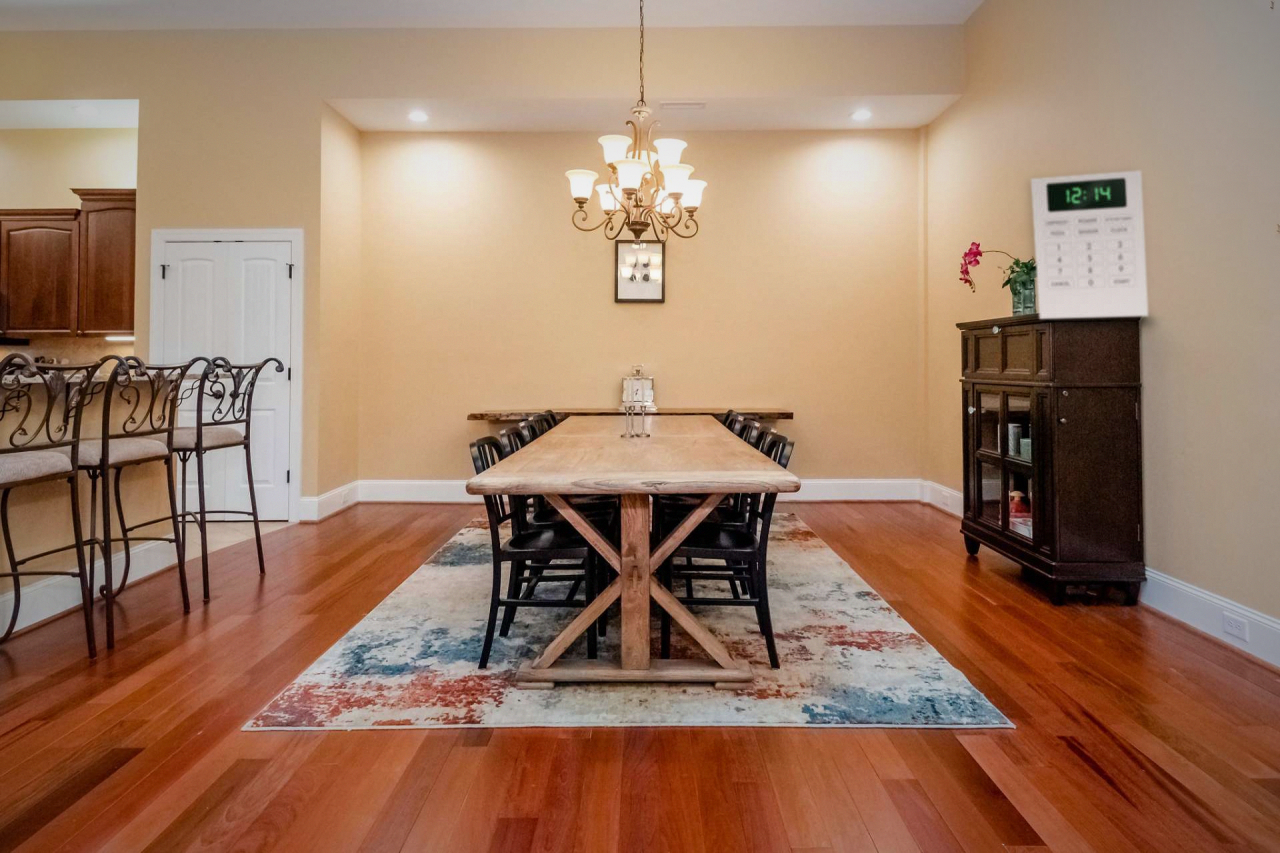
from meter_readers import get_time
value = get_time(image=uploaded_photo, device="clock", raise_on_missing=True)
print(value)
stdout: 12:14
